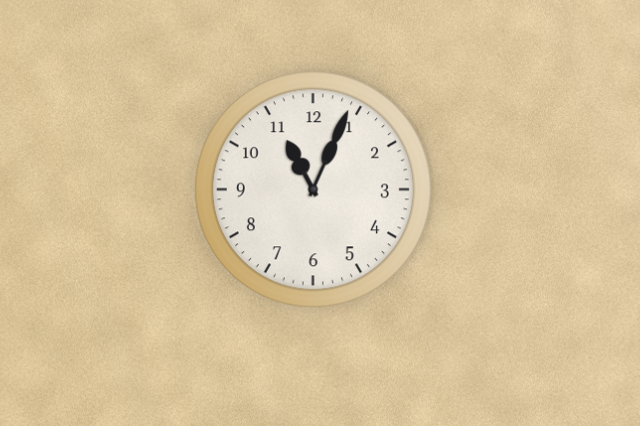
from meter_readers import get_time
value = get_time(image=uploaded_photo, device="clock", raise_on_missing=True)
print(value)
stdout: 11:04
